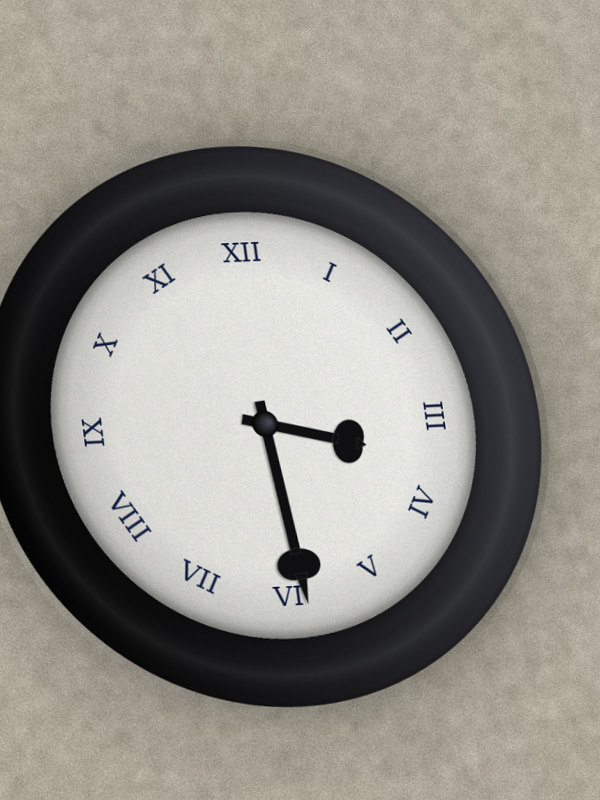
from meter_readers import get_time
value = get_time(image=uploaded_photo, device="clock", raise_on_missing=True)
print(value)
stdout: 3:29
